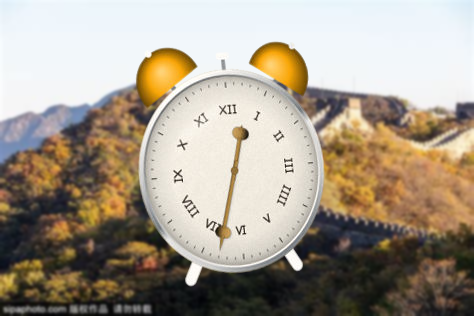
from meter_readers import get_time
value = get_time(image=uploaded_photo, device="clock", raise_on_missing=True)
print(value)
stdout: 12:33
